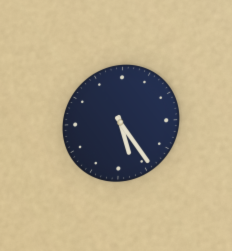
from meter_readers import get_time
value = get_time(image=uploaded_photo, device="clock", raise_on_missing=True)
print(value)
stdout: 5:24
